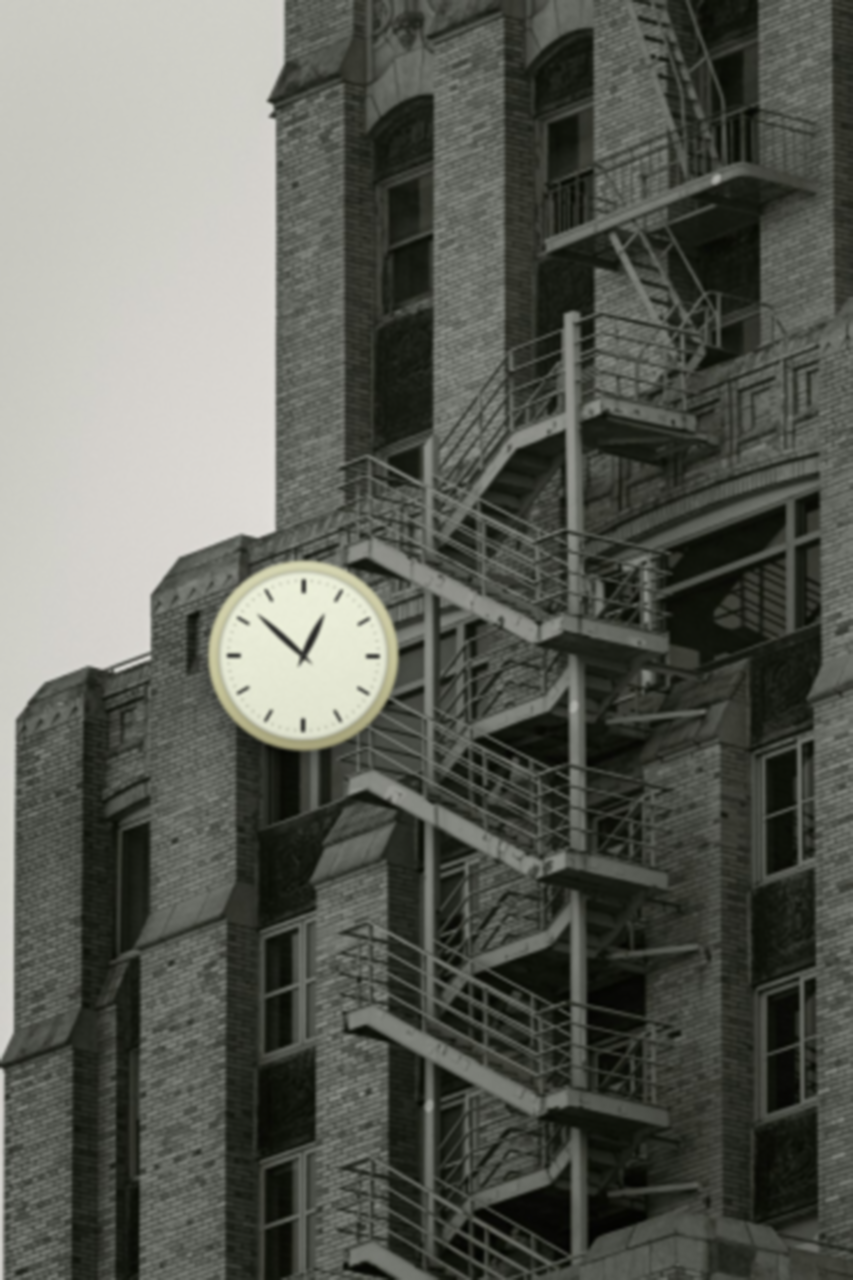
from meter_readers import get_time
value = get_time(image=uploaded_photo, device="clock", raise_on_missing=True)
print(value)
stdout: 12:52
